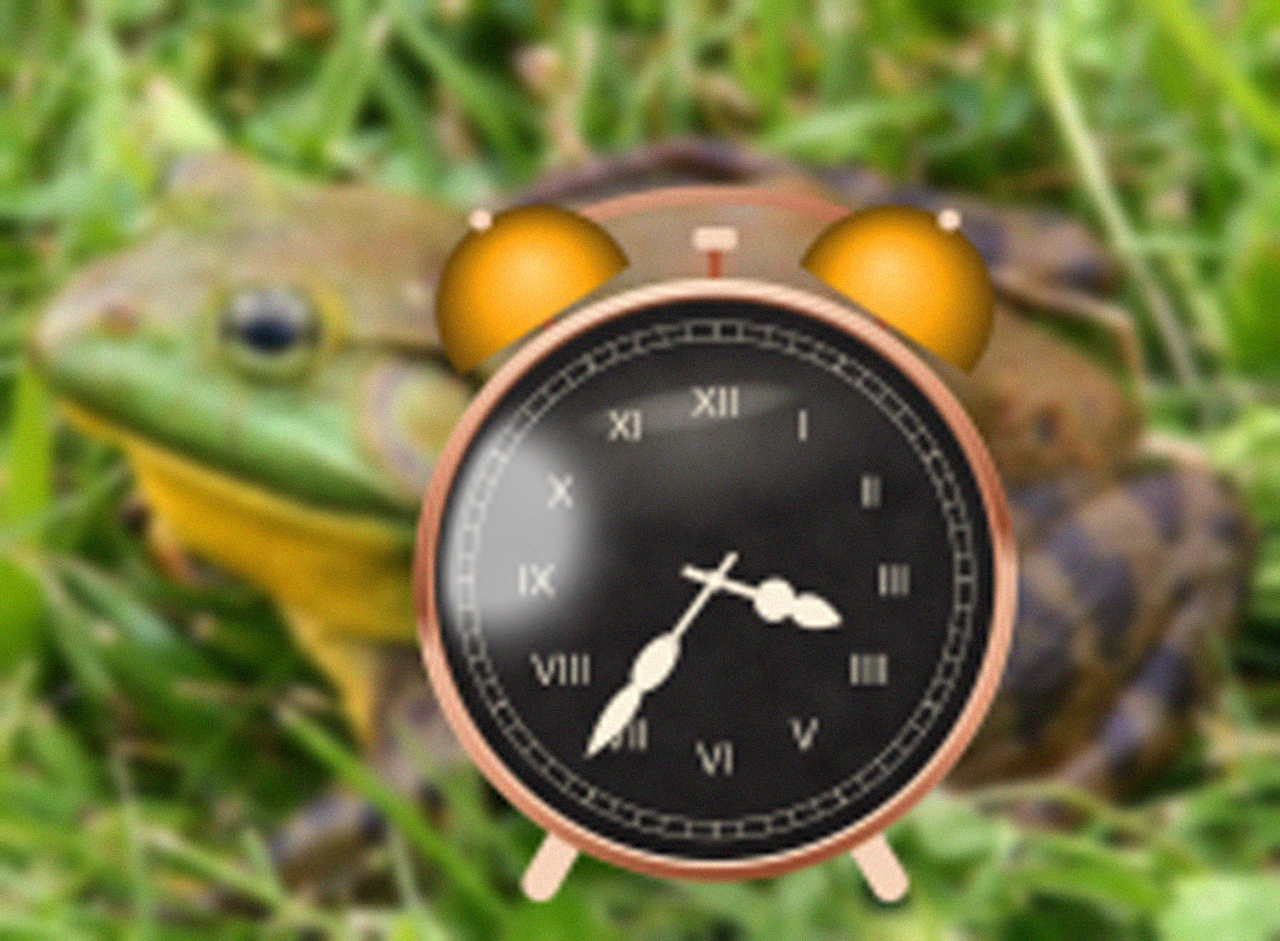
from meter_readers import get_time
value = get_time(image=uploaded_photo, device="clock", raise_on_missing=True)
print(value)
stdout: 3:36
